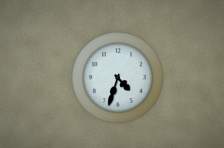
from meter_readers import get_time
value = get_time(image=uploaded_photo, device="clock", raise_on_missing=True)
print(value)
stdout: 4:33
